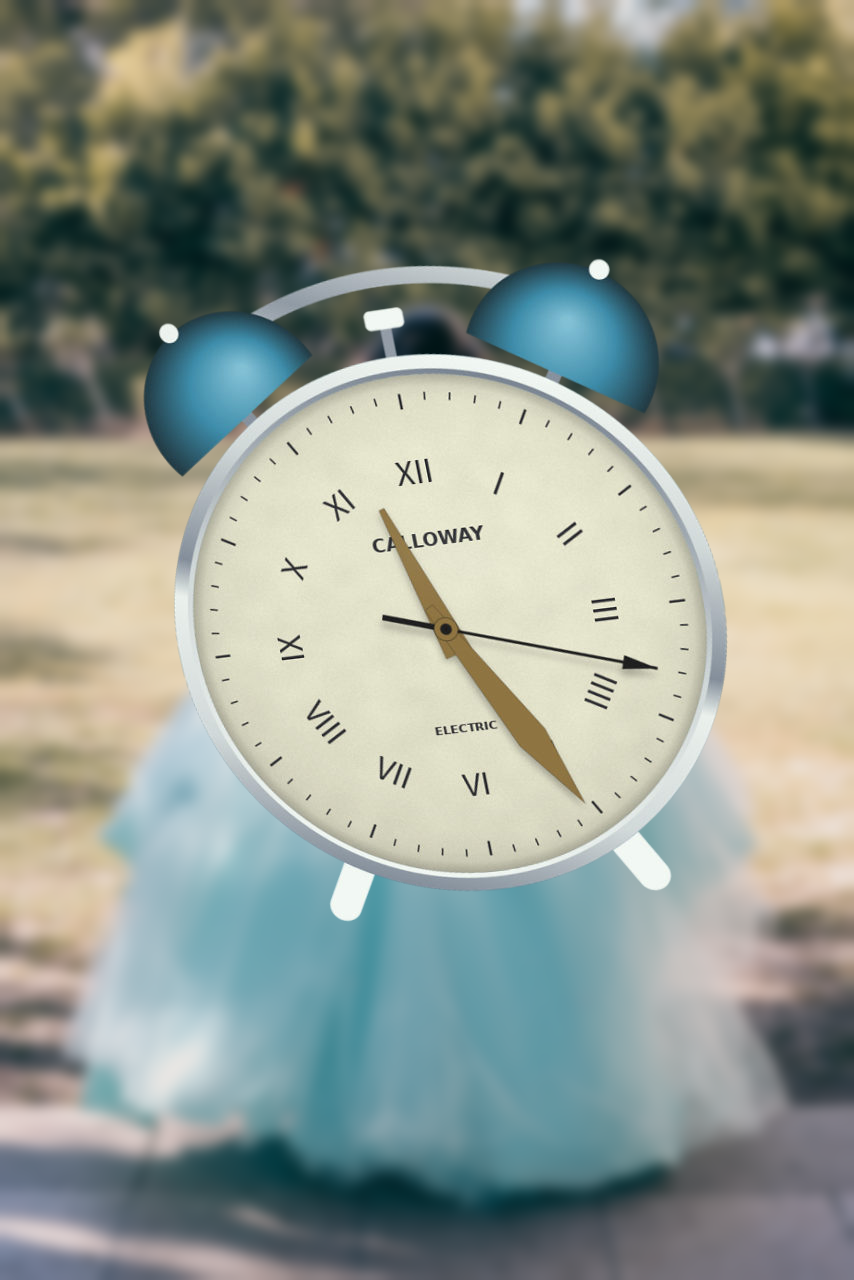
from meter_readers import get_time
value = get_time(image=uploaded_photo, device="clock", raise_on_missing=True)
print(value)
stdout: 11:25:18
